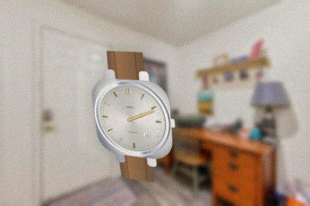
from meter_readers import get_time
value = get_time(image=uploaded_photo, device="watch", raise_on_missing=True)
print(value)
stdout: 2:11
